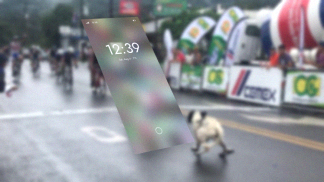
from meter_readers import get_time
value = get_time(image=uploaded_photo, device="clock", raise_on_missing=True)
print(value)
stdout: 12:39
